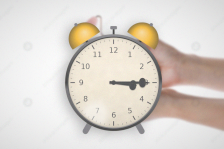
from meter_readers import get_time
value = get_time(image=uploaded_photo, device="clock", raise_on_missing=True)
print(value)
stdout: 3:15
